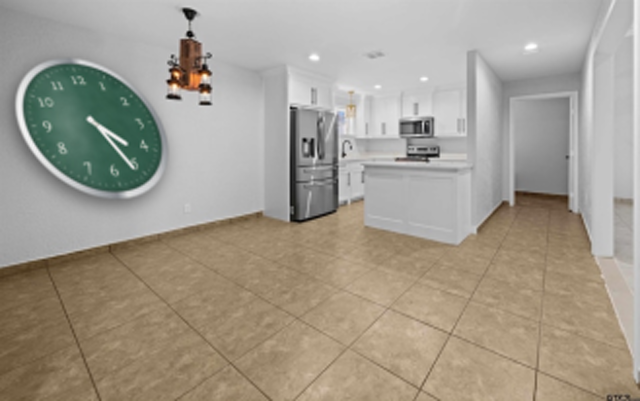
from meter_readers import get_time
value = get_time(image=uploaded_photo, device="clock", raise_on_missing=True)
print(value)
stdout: 4:26
